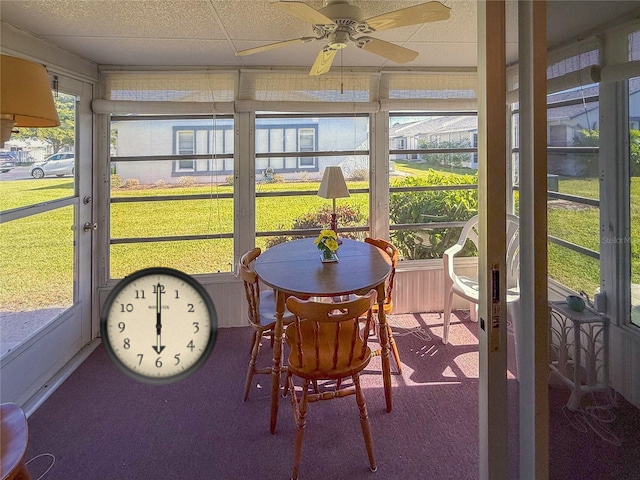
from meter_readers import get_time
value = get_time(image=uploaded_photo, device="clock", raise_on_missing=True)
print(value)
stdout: 6:00
